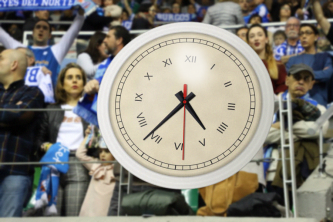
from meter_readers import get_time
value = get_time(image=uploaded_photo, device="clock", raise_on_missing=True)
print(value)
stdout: 4:36:29
